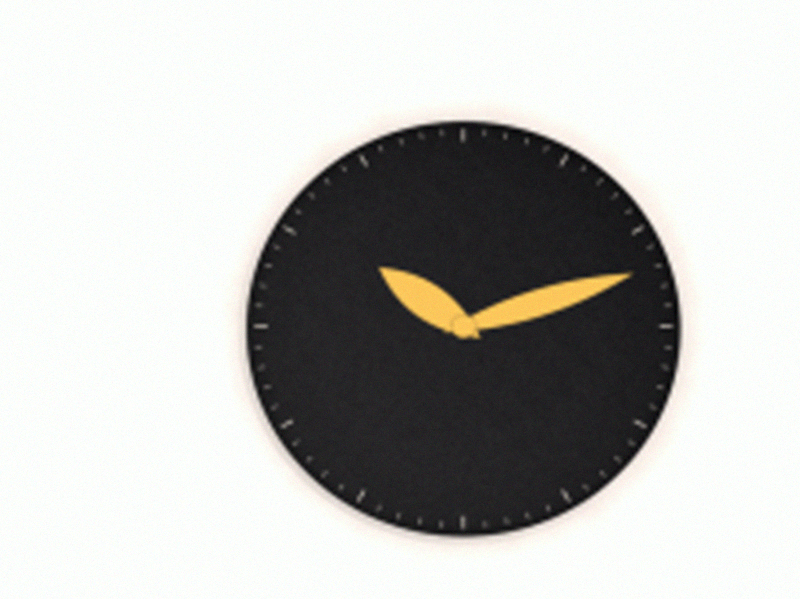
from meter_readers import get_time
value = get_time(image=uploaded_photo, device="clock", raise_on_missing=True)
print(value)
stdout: 10:12
